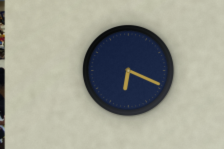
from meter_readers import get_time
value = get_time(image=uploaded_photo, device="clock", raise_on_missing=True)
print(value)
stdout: 6:19
